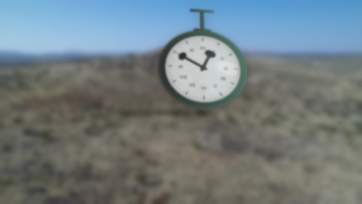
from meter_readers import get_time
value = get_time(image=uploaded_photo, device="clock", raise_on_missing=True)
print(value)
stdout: 12:50
